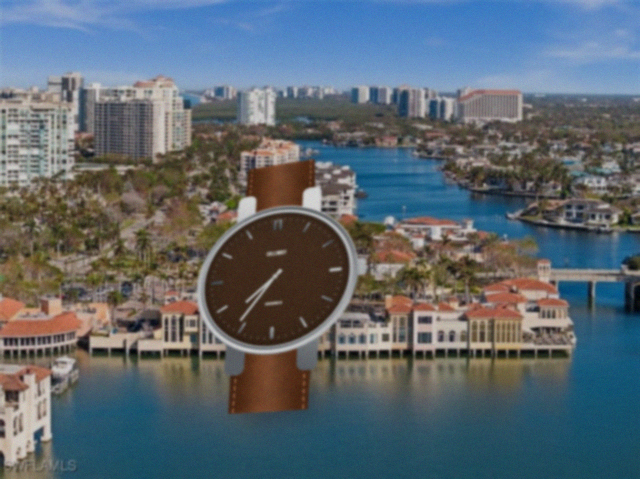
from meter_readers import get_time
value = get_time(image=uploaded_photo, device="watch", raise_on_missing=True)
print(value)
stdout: 7:36
